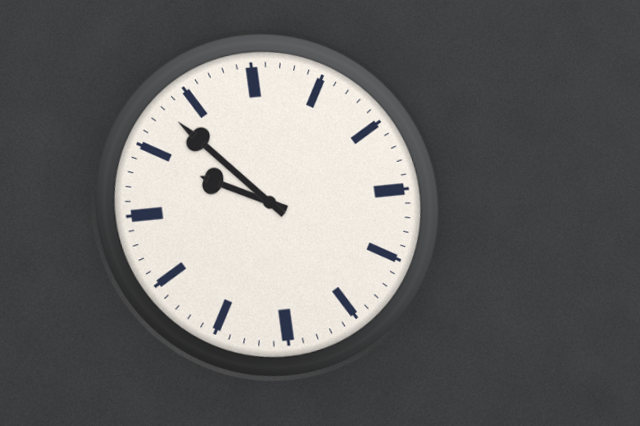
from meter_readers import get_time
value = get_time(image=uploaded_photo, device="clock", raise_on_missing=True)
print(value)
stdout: 9:53
